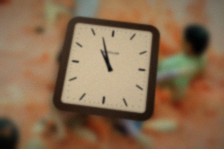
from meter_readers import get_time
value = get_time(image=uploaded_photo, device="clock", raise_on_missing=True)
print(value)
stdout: 10:57
